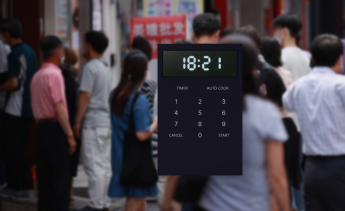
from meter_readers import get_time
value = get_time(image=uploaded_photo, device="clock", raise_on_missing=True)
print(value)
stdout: 18:21
